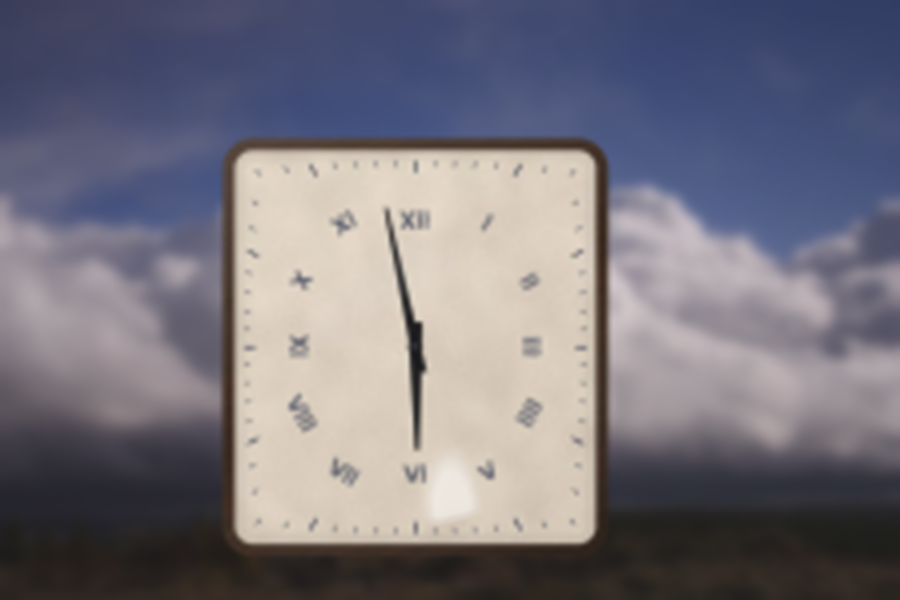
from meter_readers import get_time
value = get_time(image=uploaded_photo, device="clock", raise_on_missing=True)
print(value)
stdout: 5:58
